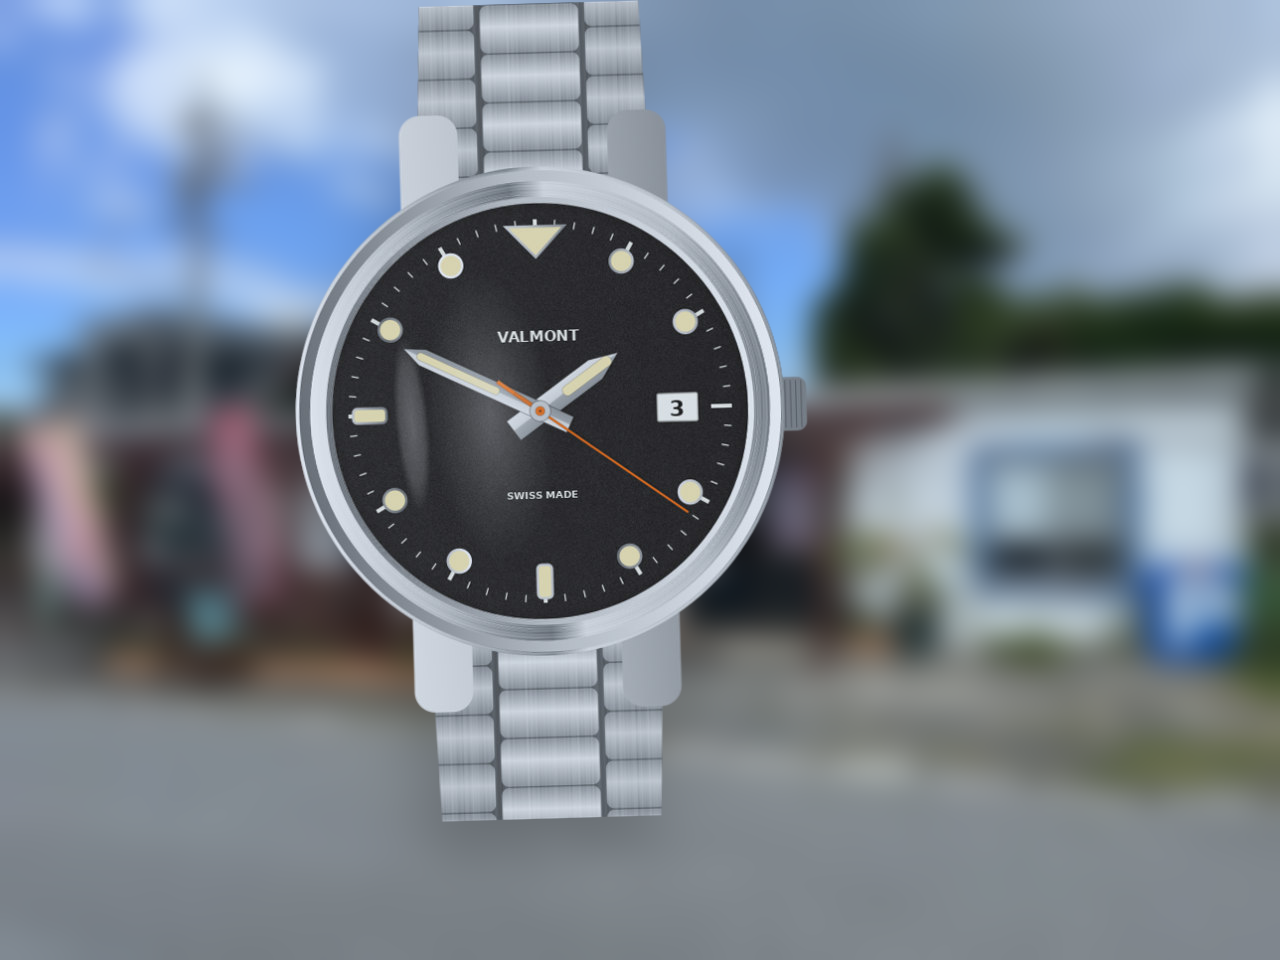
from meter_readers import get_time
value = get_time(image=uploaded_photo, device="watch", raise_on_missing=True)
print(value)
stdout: 1:49:21
